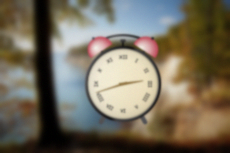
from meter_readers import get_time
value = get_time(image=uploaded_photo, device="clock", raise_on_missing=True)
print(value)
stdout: 2:42
